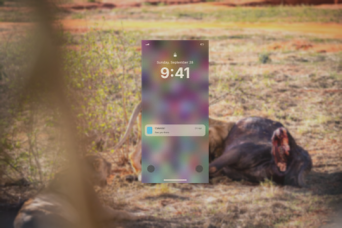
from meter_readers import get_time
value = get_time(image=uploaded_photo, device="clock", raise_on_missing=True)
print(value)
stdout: 9:41
